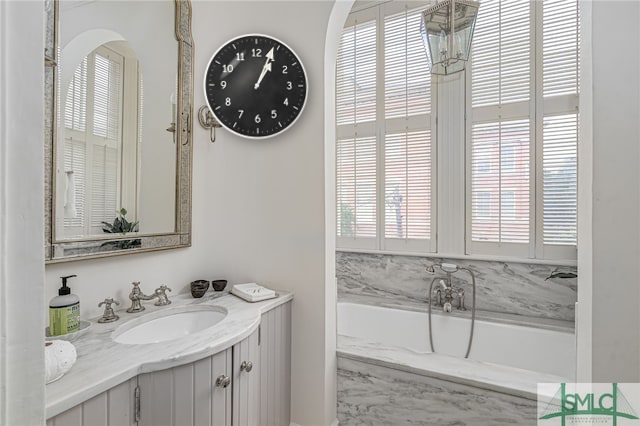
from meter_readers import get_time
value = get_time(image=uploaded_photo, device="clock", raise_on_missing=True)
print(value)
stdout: 1:04
